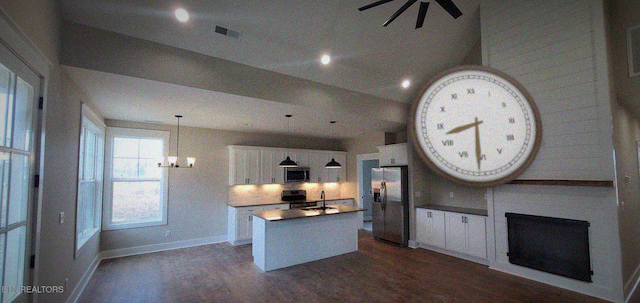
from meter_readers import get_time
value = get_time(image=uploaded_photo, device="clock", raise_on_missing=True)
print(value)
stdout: 8:31
